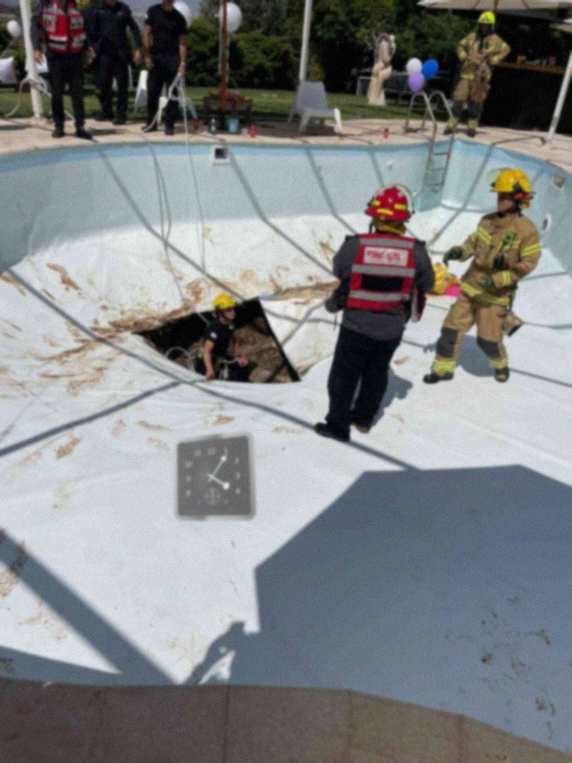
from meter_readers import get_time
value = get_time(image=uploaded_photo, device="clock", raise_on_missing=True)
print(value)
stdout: 4:06
